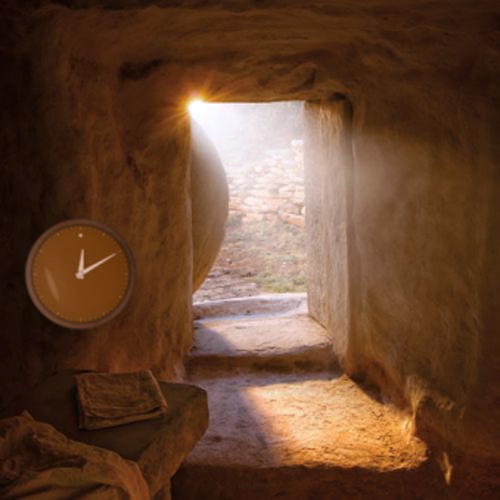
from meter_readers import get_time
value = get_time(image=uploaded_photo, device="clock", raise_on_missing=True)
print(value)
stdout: 12:10
